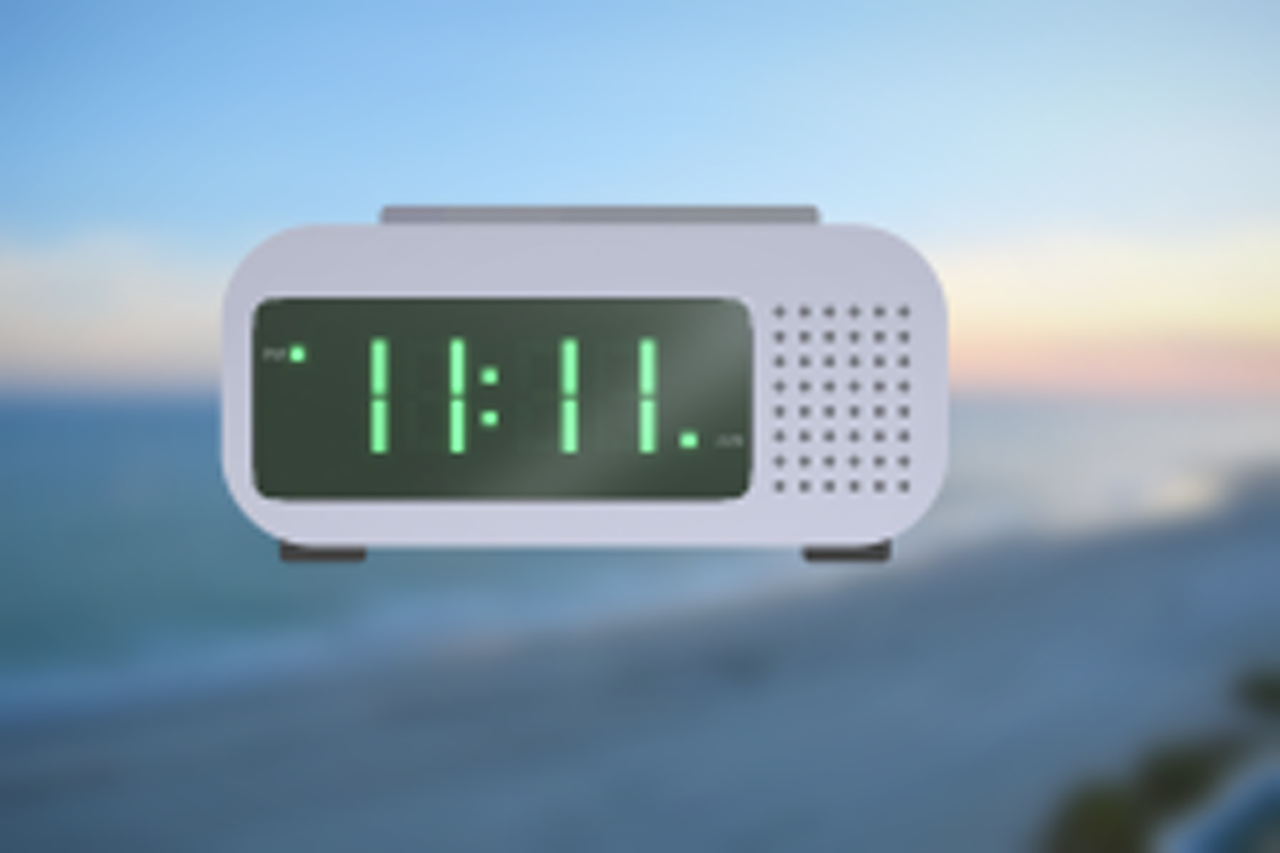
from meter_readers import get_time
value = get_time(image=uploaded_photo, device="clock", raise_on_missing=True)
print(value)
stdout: 11:11
